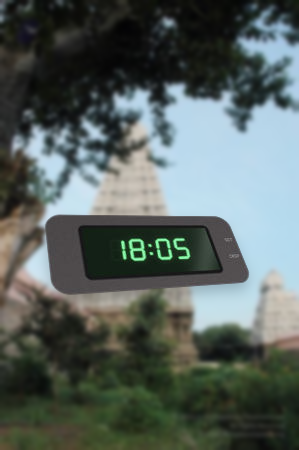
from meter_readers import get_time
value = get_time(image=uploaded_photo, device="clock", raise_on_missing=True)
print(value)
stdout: 18:05
